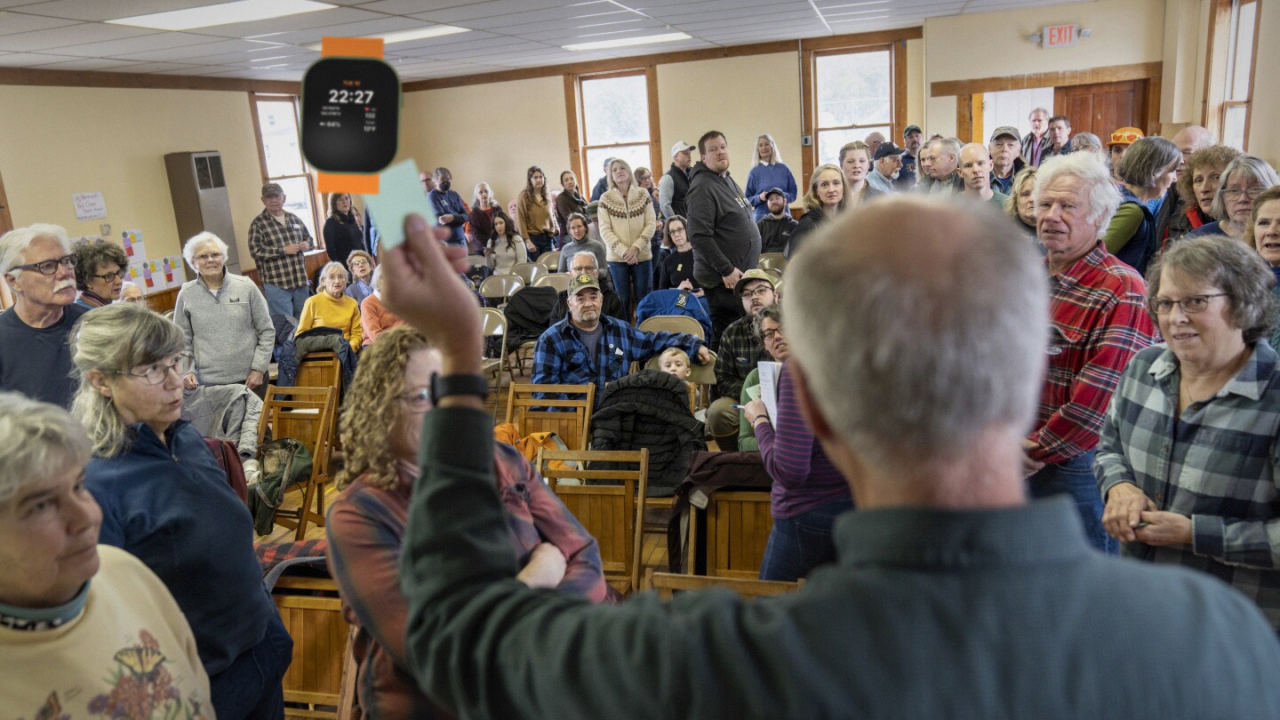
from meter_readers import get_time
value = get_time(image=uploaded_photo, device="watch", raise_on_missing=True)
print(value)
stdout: 22:27
